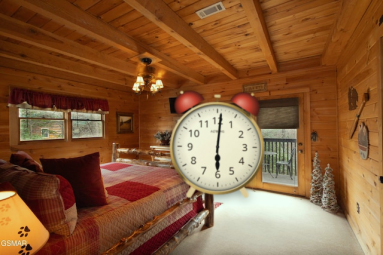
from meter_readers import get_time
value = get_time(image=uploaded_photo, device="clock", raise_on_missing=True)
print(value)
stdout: 6:01
